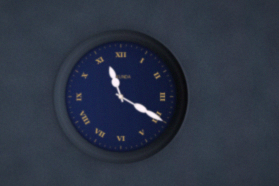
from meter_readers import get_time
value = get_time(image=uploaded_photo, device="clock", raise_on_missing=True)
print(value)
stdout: 11:20
